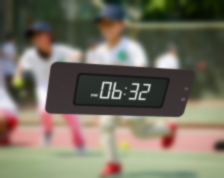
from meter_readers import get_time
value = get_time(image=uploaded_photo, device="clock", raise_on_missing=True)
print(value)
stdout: 6:32
